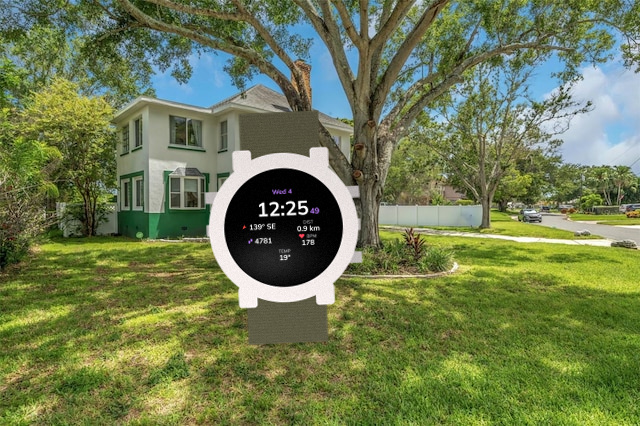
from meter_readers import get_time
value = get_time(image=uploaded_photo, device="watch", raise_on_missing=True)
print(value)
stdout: 12:25:49
